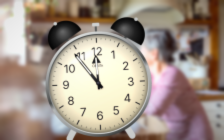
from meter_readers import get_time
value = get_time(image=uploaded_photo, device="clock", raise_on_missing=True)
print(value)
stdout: 11:54
